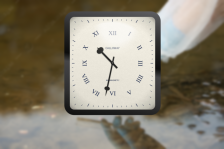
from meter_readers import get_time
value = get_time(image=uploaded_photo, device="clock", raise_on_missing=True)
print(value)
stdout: 10:32
